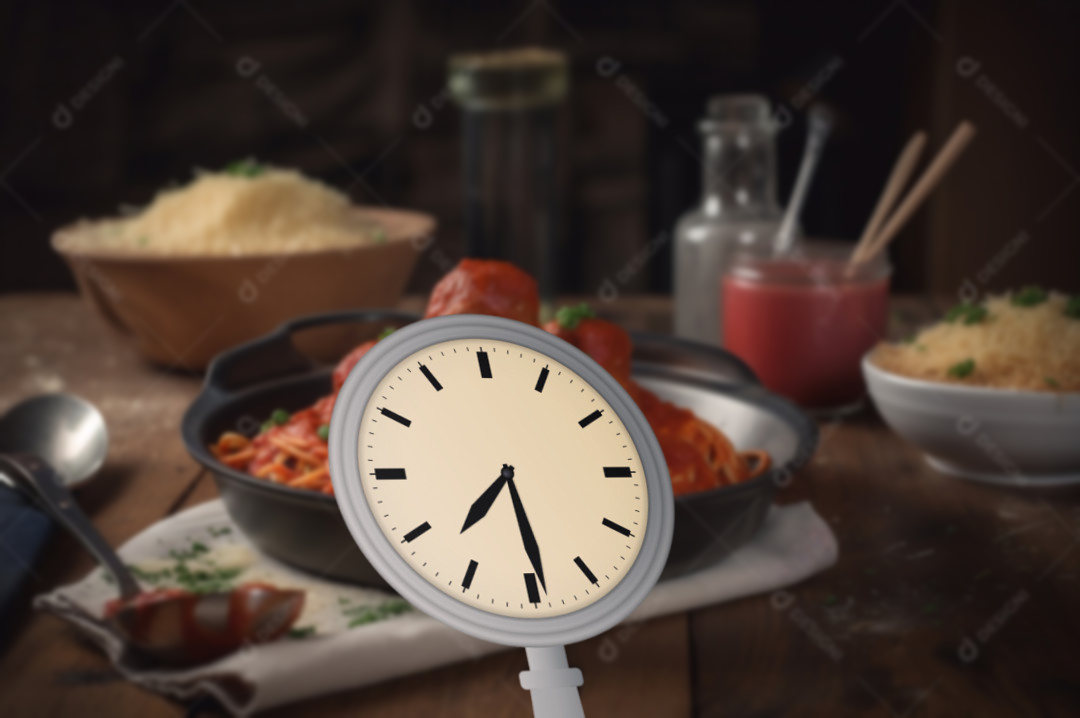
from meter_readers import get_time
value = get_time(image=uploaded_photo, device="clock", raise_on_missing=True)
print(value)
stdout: 7:29
